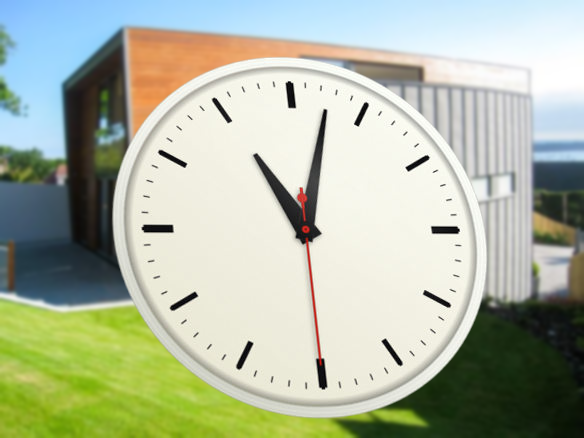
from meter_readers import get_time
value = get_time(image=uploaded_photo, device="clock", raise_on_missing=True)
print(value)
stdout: 11:02:30
